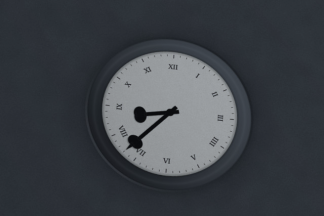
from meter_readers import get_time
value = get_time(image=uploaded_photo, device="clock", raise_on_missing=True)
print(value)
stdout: 8:37
